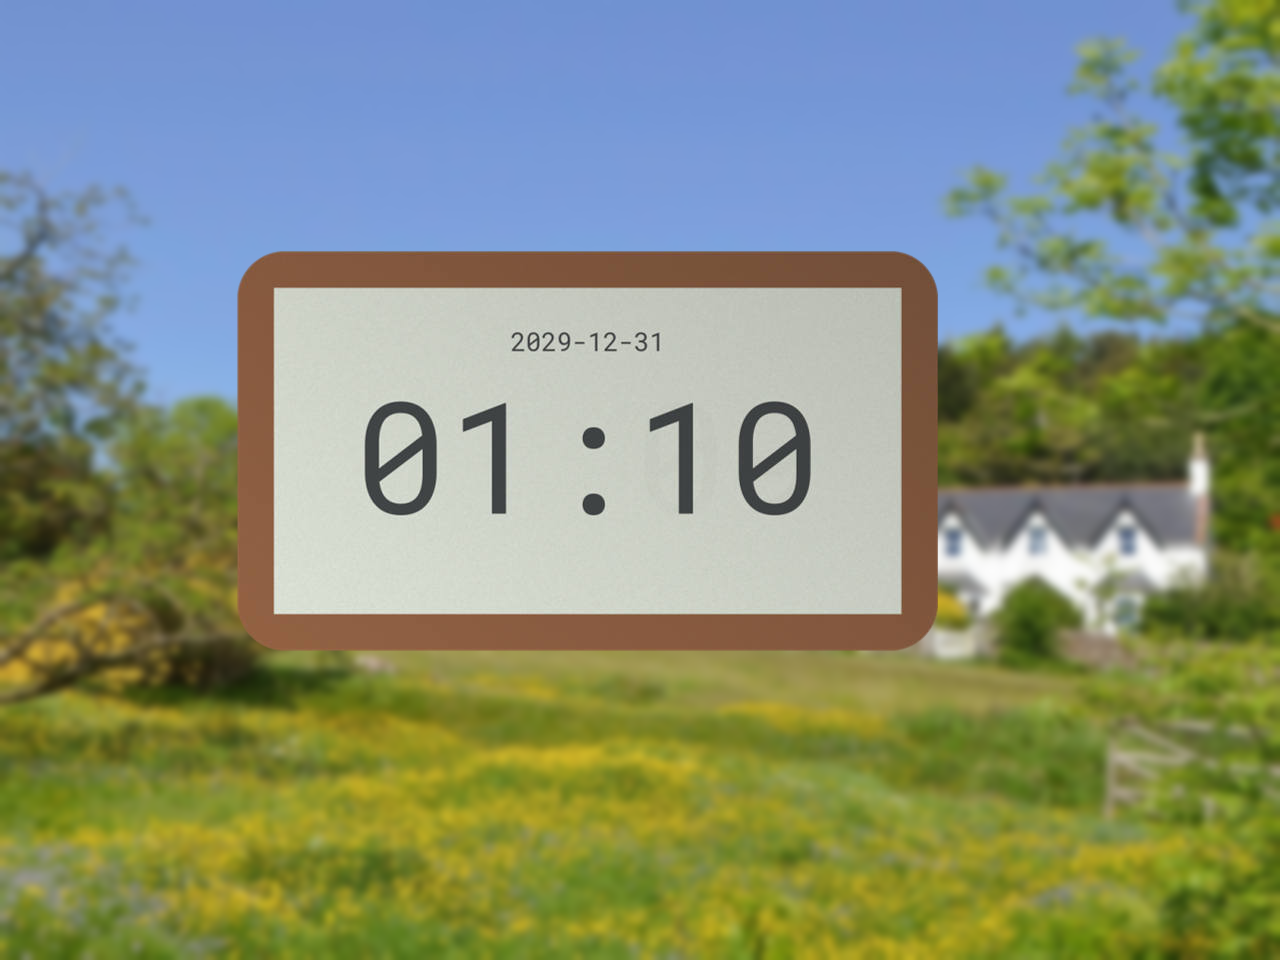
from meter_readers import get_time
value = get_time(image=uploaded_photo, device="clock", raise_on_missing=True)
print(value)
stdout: 1:10
